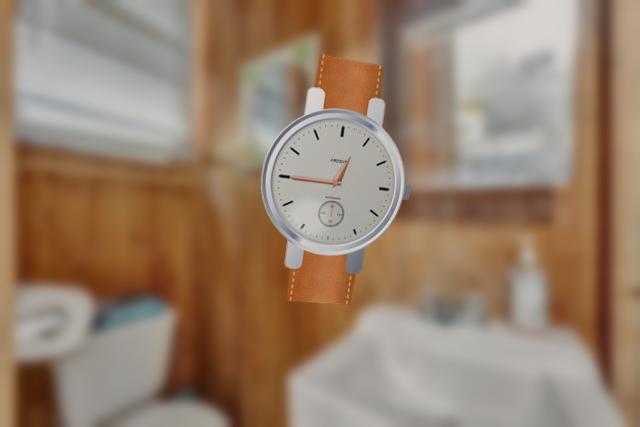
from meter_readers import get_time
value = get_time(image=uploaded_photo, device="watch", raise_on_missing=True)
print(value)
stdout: 12:45
